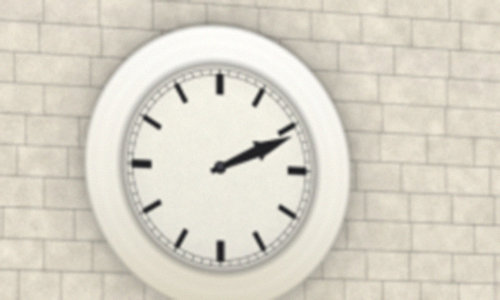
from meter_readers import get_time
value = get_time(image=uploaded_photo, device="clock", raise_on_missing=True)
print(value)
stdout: 2:11
